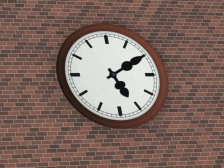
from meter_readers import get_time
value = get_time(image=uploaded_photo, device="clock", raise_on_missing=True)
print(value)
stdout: 5:10
